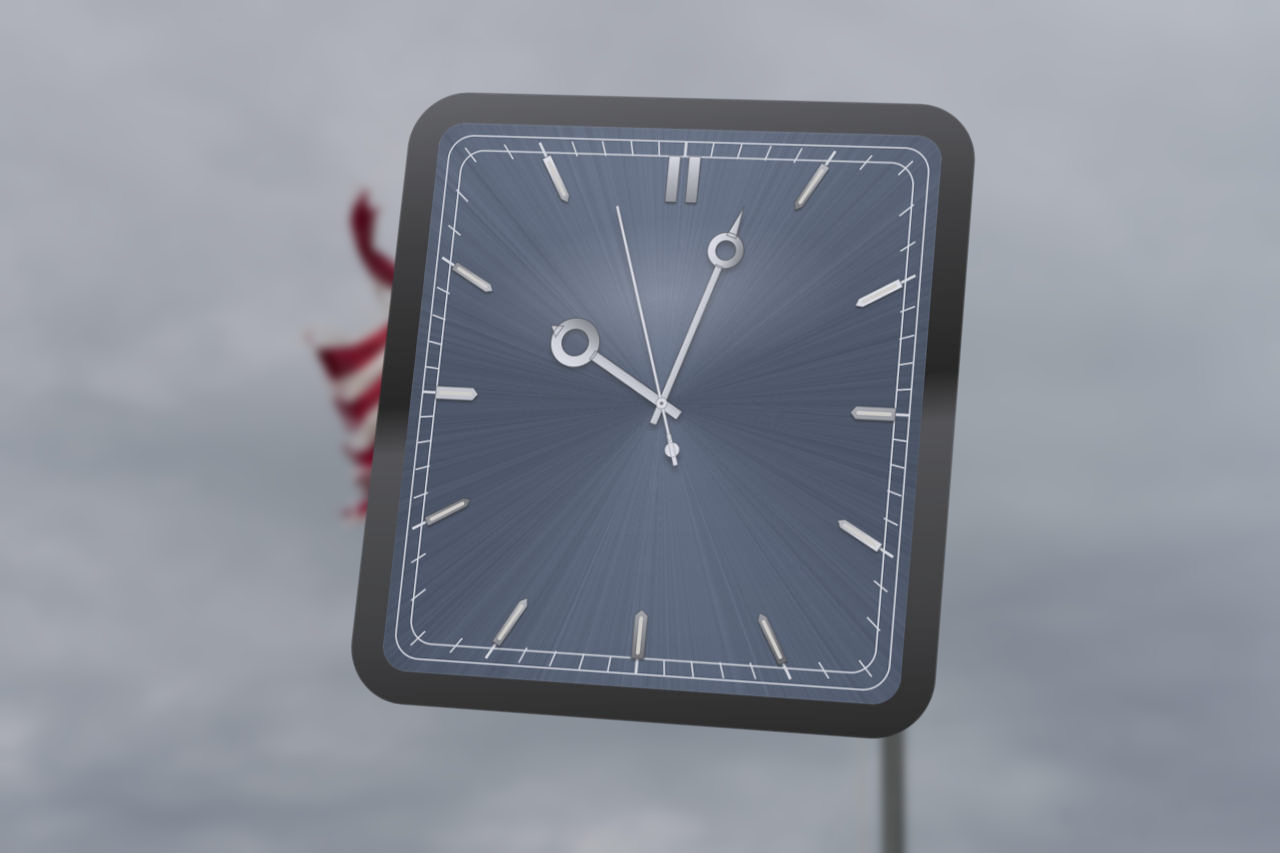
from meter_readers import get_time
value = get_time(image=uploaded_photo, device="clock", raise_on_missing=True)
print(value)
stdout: 10:02:57
